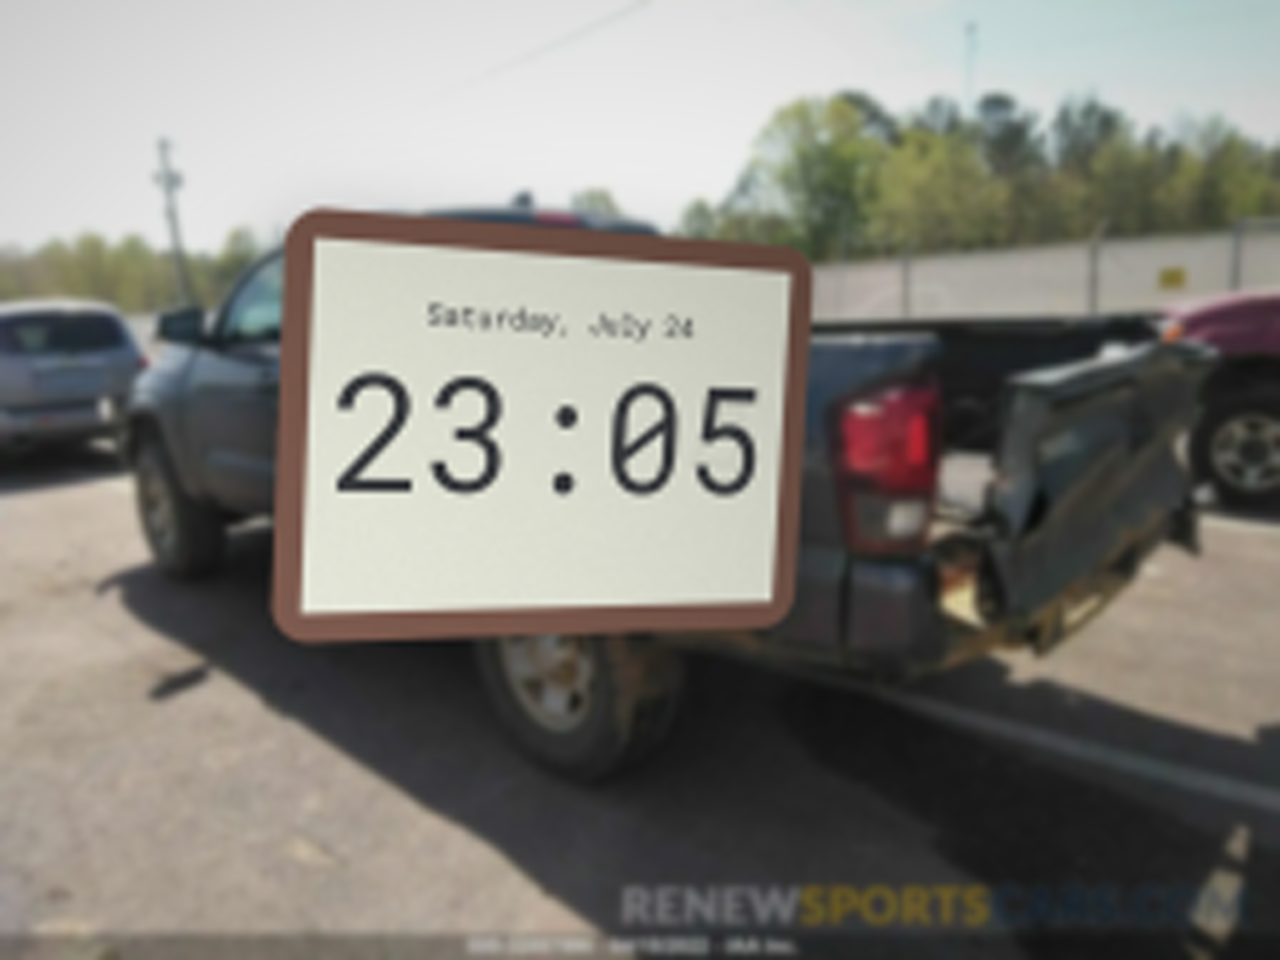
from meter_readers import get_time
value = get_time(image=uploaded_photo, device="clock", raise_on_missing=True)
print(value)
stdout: 23:05
